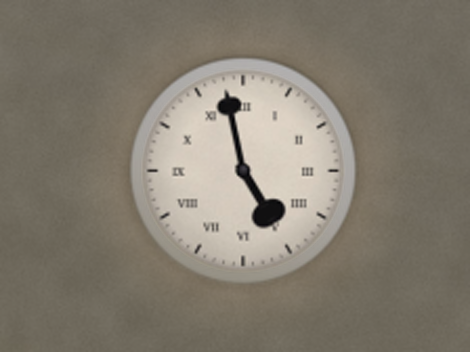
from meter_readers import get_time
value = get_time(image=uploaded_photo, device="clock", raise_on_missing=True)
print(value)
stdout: 4:58
